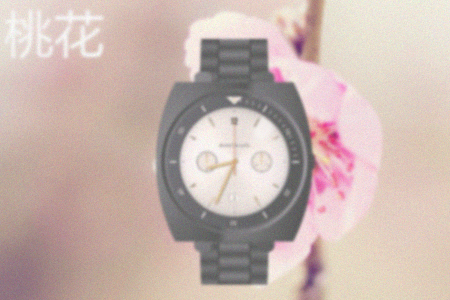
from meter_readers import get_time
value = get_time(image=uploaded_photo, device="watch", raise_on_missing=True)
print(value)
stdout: 8:34
